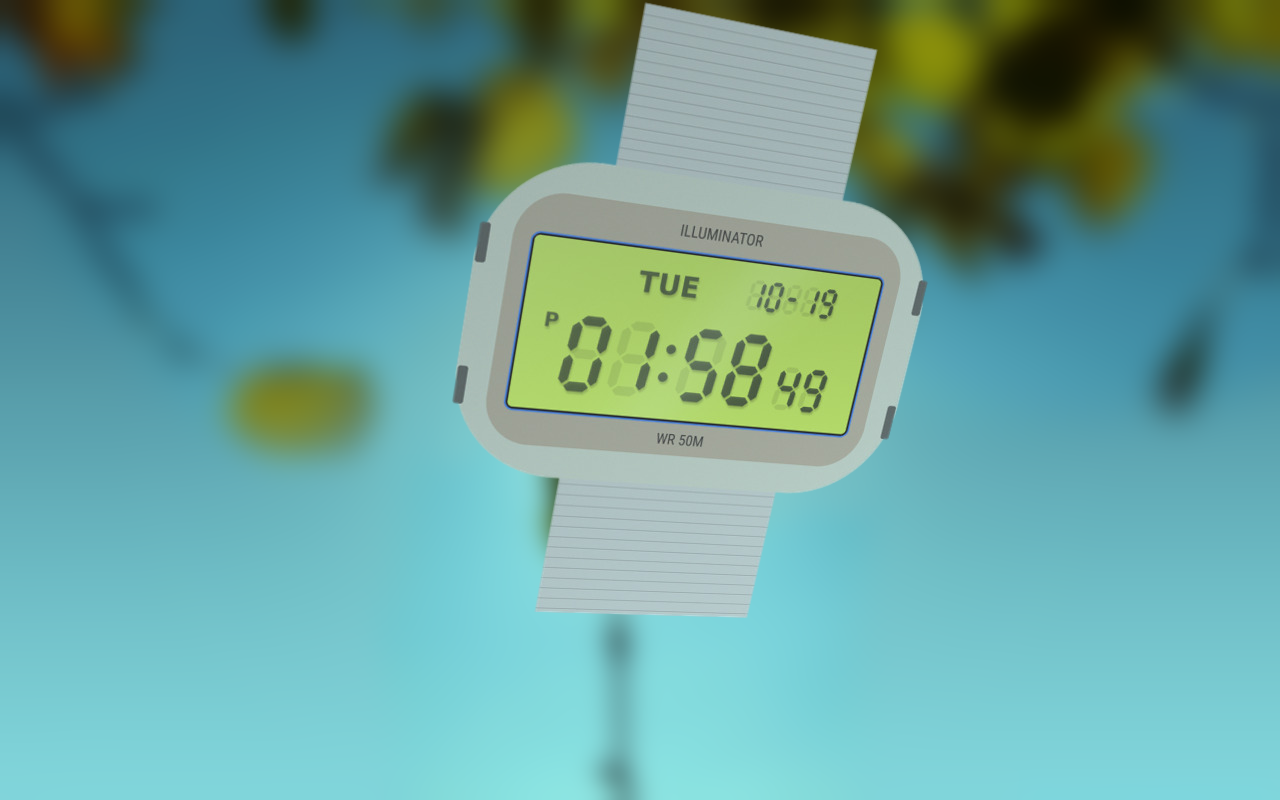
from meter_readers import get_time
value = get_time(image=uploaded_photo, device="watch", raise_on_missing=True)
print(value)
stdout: 1:58:49
